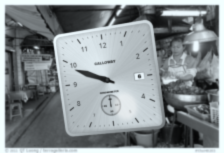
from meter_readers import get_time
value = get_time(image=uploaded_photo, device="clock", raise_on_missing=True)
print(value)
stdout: 9:49
